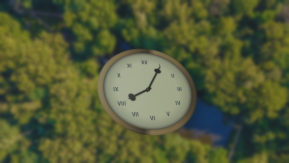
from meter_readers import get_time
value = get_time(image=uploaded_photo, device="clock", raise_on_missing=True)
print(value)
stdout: 8:05
